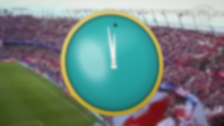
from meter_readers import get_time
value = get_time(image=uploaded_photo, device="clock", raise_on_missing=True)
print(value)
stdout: 11:58
